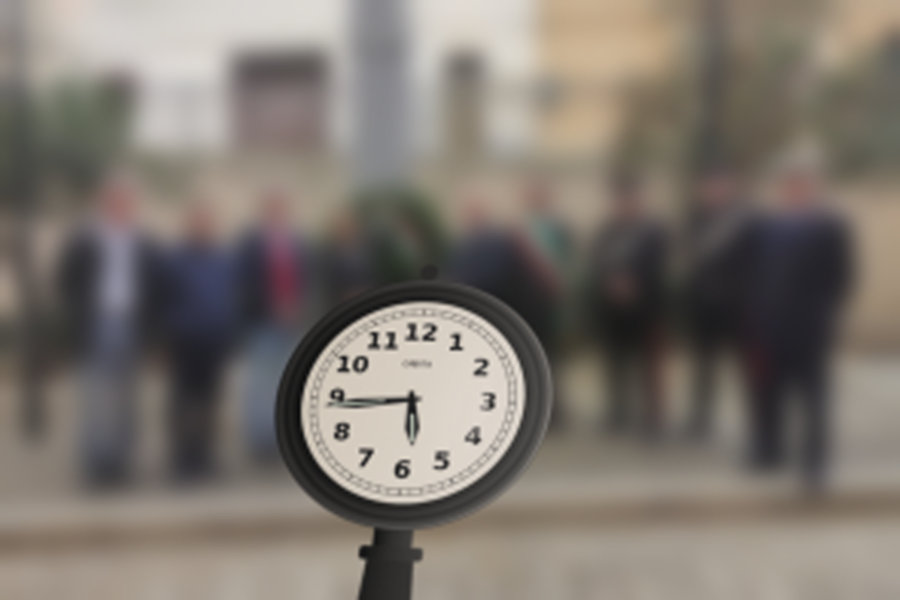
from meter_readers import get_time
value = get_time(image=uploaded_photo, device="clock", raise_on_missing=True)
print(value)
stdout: 5:44
